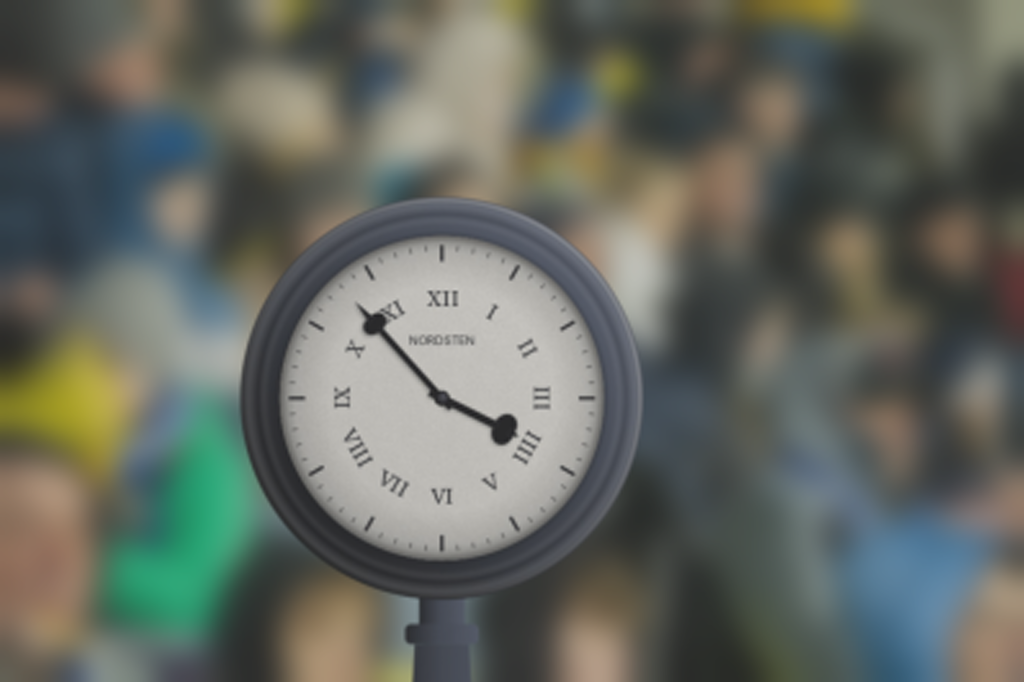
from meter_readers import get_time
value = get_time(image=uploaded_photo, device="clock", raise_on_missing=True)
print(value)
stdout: 3:53
